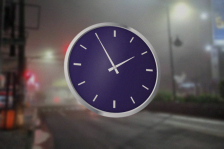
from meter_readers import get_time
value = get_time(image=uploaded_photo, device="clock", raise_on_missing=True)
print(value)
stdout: 1:55
